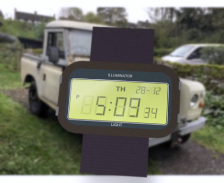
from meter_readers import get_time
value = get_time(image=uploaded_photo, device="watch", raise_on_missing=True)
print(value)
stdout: 5:09:34
